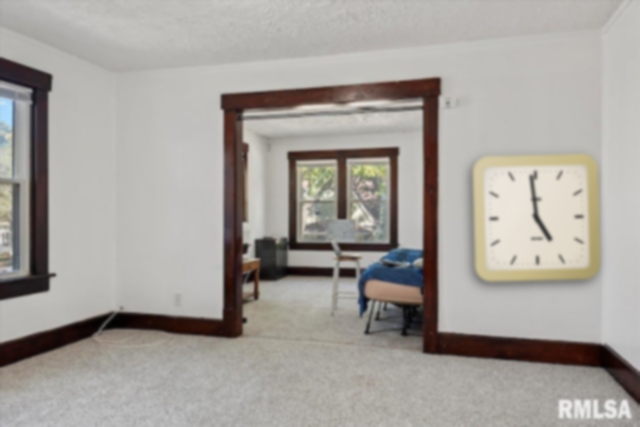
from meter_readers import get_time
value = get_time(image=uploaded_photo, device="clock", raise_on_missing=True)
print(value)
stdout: 4:59
